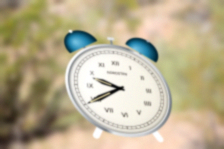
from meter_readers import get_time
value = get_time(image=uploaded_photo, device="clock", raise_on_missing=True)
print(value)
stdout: 9:40
